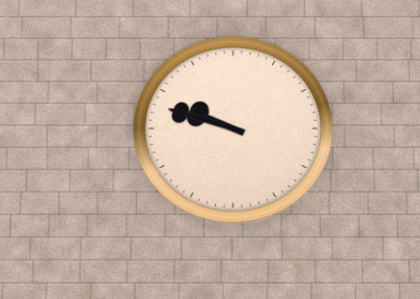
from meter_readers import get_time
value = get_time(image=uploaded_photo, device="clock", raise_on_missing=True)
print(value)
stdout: 9:48
